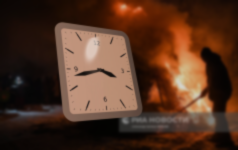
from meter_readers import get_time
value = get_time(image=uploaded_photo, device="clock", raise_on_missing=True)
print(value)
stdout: 3:43
